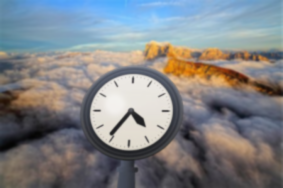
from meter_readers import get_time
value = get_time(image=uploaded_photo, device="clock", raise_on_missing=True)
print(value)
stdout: 4:36
